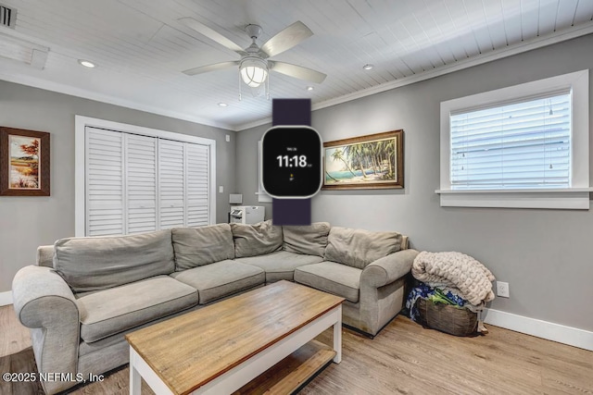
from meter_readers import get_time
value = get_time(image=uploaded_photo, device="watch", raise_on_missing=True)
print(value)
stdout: 11:18
